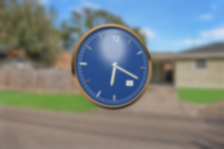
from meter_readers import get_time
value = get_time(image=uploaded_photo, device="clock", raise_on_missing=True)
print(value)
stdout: 6:19
